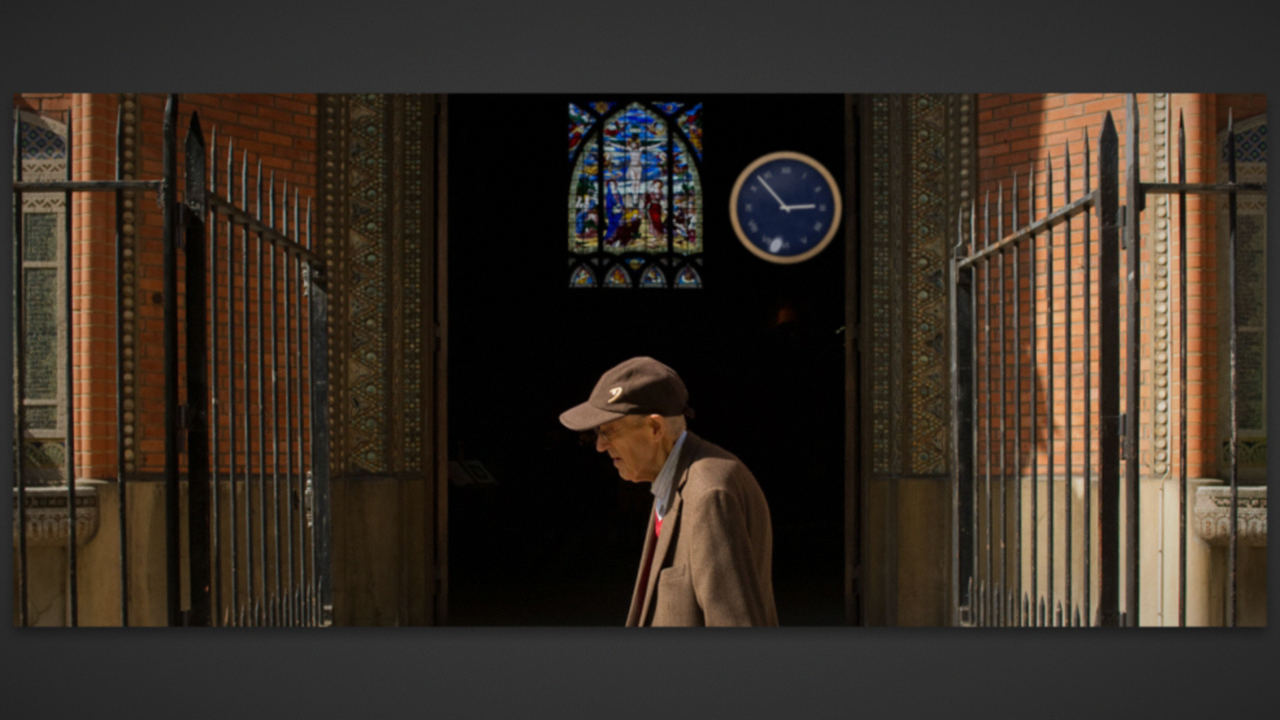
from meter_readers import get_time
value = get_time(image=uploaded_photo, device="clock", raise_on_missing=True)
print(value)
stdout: 2:53
